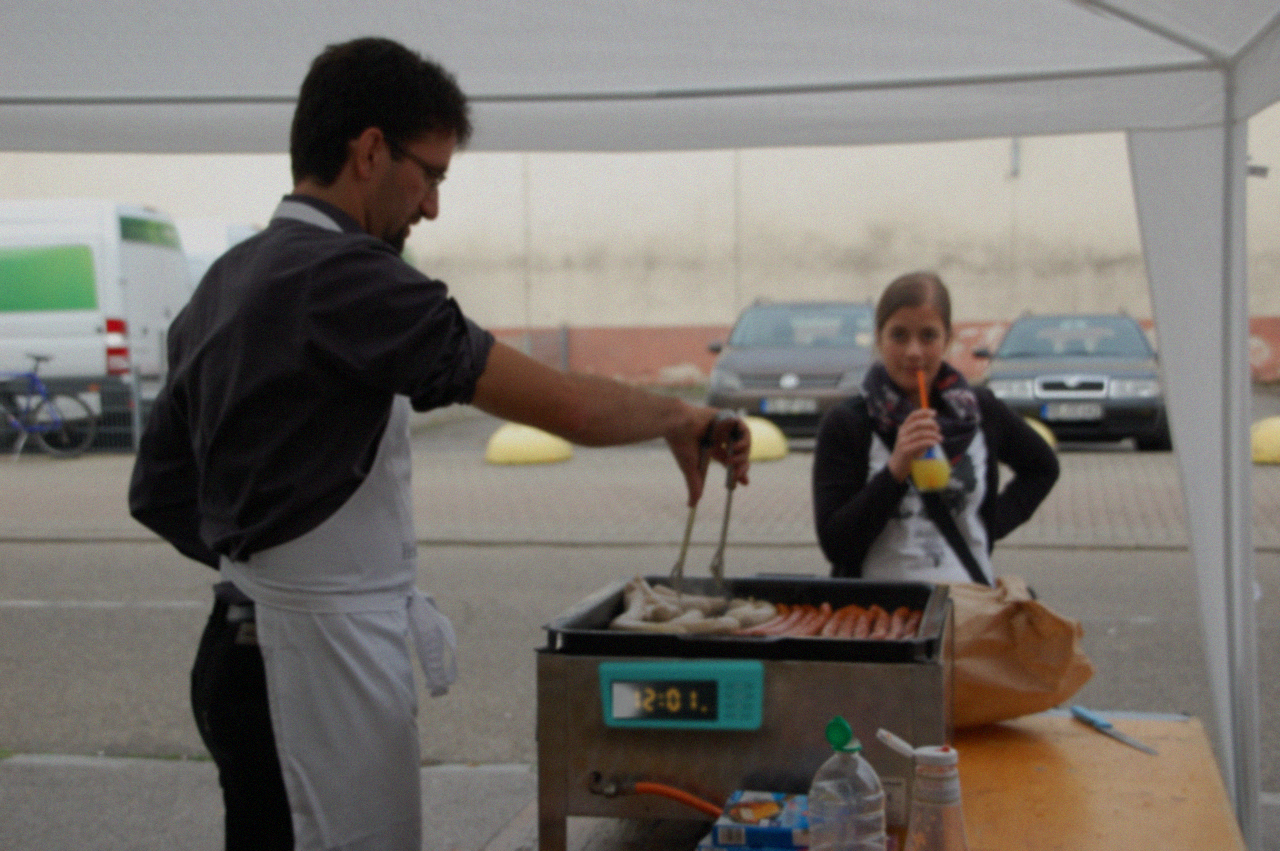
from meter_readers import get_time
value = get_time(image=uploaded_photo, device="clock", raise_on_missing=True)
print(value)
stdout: 12:01
